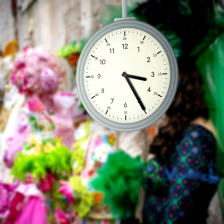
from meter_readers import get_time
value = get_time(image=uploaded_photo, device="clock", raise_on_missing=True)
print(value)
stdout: 3:25
